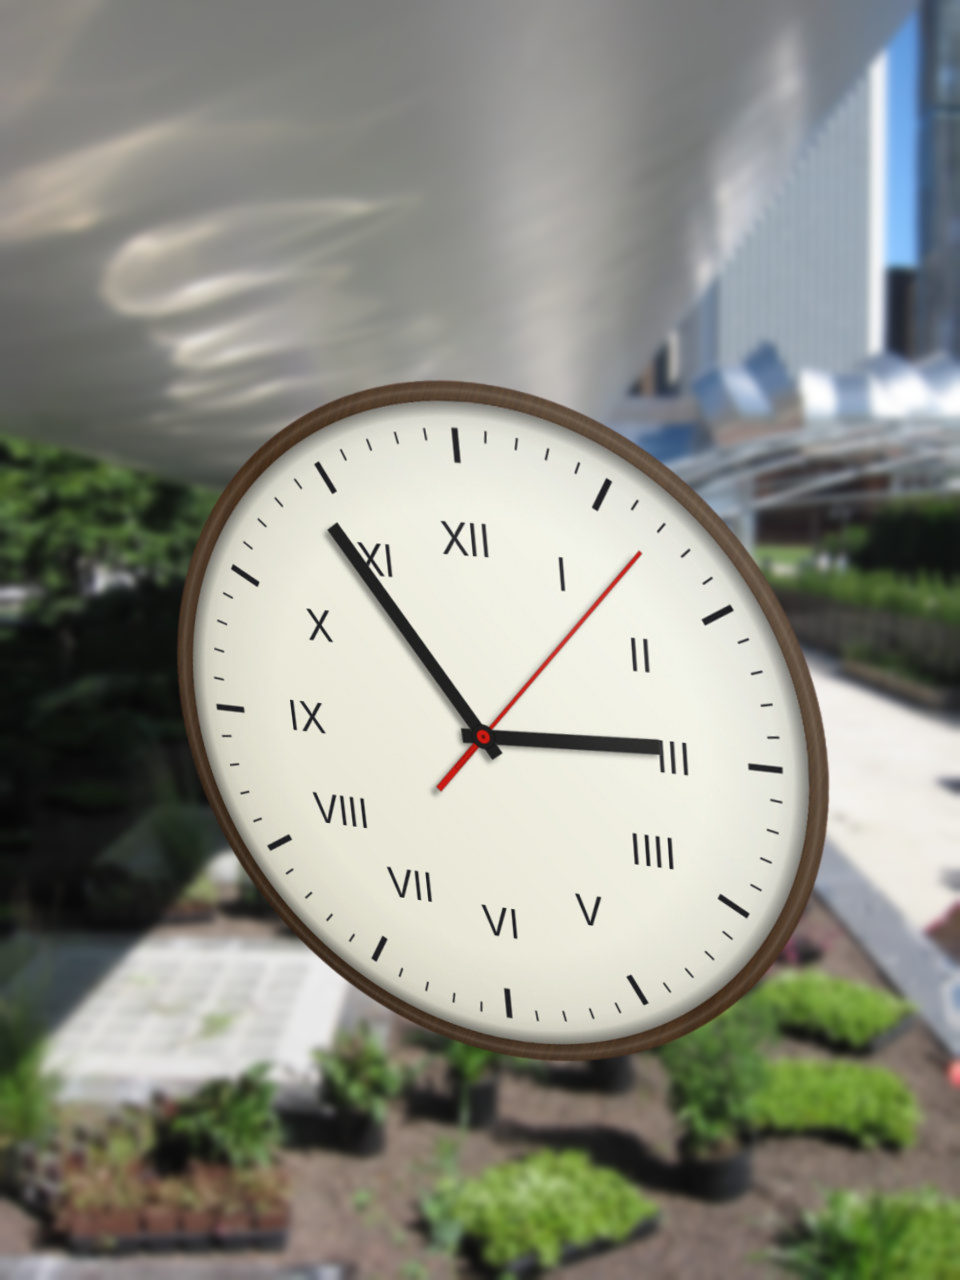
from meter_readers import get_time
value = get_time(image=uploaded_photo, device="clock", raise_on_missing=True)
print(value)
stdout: 2:54:07
